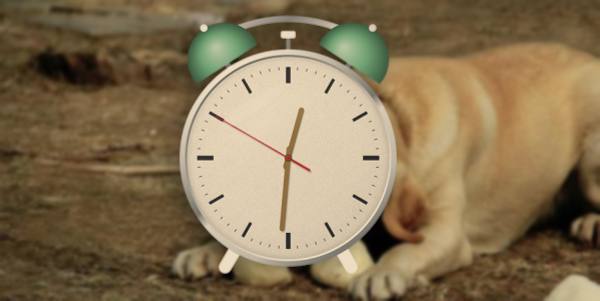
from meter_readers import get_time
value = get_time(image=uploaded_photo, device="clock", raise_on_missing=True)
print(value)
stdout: 12:30:50
